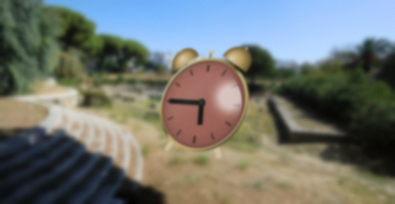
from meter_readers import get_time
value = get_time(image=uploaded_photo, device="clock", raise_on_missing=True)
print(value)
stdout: 5:45
